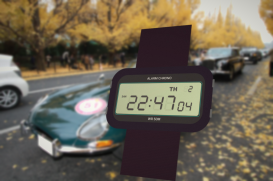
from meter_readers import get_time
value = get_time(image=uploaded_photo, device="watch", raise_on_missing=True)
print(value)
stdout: 22:47:04
